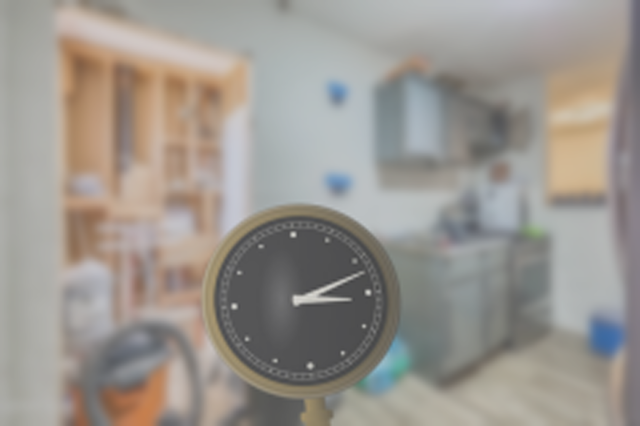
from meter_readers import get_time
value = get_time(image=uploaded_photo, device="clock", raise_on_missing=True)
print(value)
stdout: 3:12
